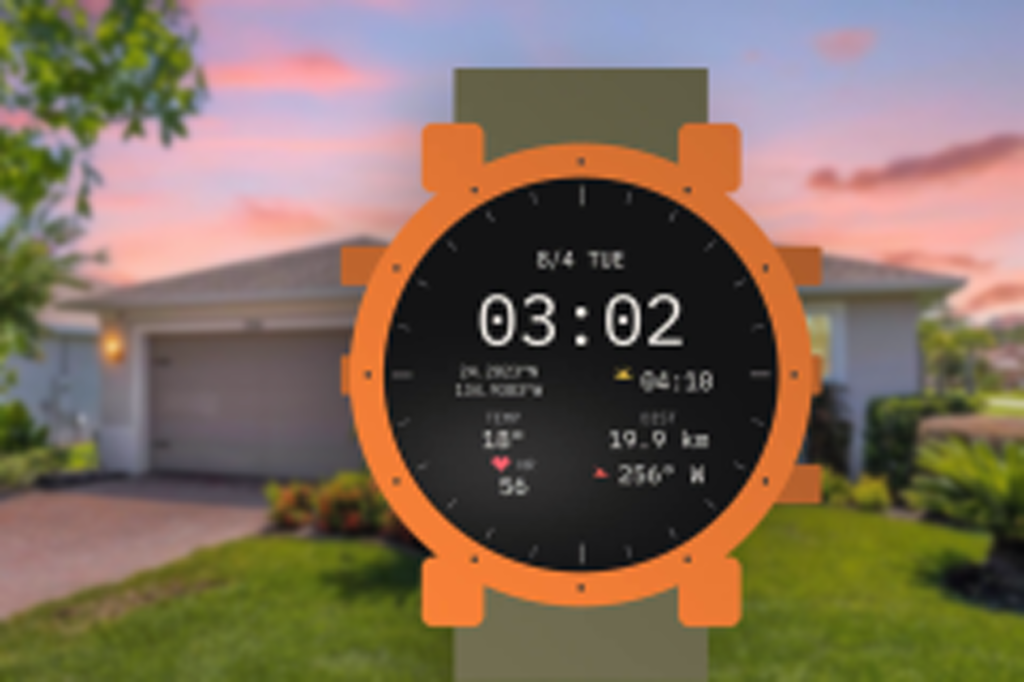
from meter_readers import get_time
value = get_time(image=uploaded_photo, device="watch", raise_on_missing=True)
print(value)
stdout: 3:02
